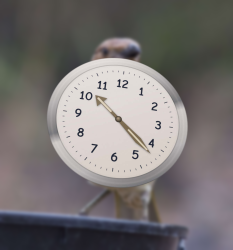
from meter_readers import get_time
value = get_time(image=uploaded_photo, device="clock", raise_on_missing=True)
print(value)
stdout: 10:22
